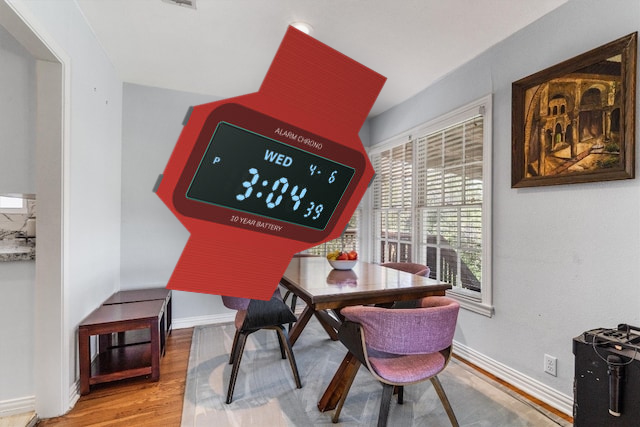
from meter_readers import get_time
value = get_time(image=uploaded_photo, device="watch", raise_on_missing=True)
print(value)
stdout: 3:04:39
